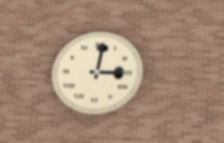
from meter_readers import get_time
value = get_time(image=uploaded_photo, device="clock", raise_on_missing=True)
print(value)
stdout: 3:01
